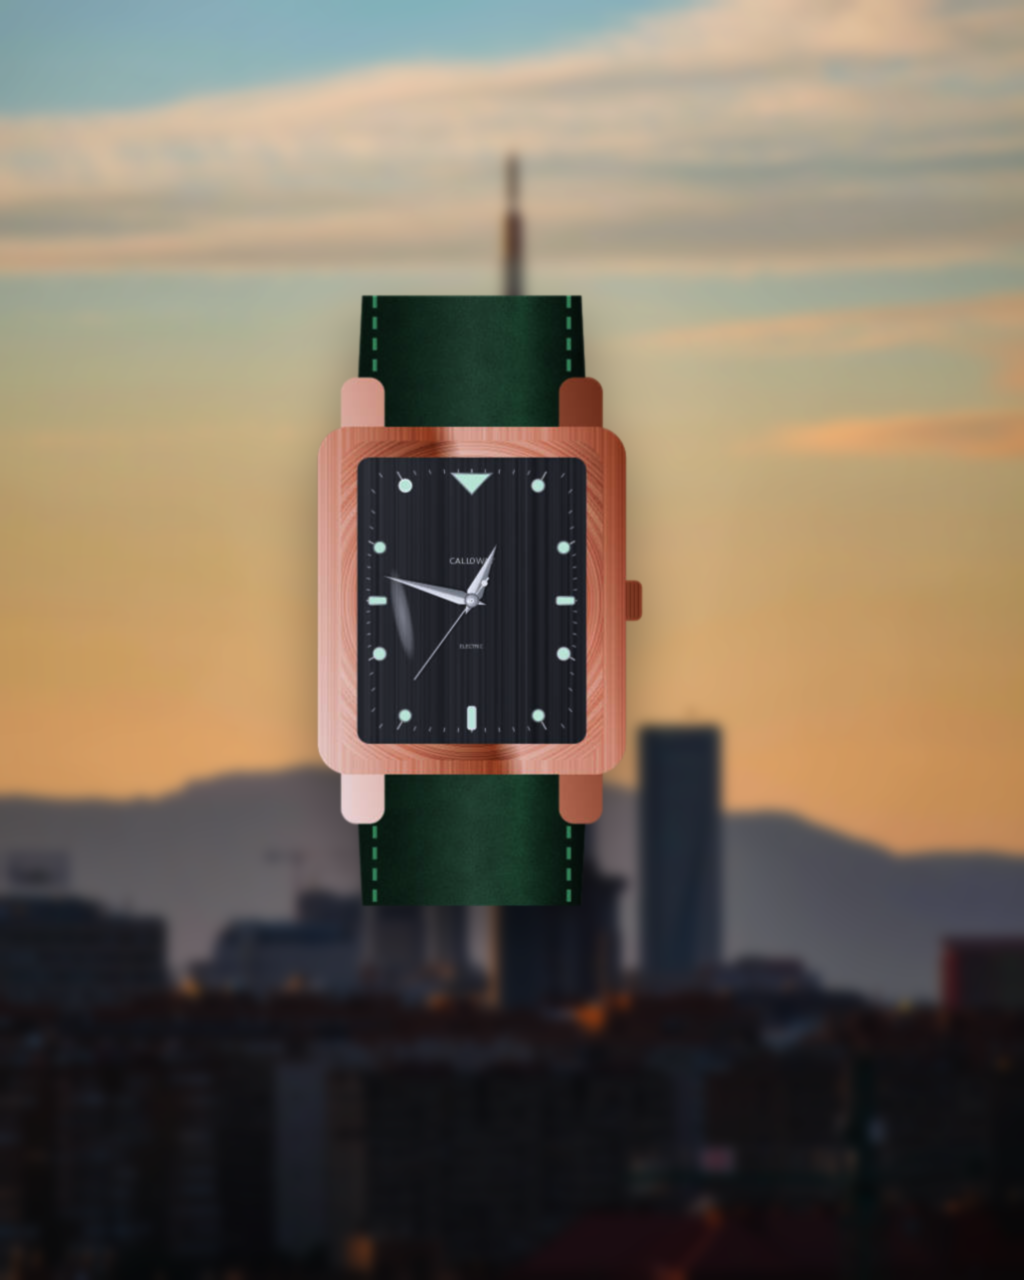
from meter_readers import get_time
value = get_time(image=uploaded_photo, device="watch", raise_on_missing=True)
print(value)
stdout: 12:47:36
